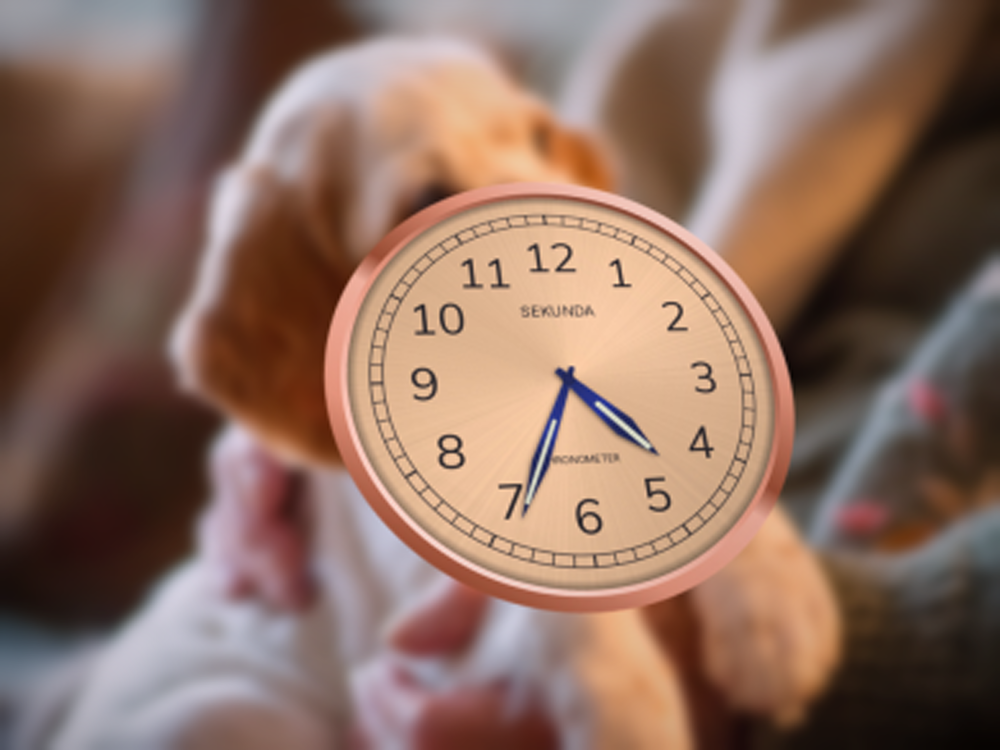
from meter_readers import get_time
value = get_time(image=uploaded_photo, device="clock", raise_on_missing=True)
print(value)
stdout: 4:34
